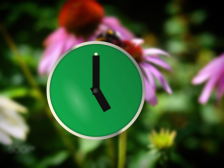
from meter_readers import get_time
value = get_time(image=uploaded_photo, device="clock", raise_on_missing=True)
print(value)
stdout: 5:00
